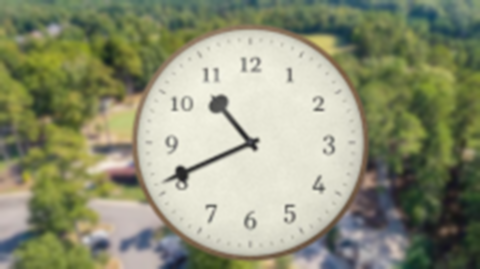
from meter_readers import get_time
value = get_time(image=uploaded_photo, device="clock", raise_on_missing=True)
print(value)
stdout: 10:41
